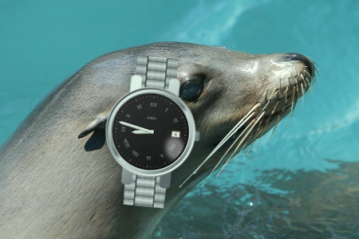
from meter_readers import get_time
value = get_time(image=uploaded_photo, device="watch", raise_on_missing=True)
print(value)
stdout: 8:47
